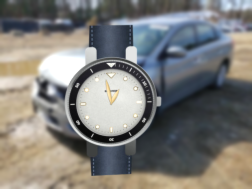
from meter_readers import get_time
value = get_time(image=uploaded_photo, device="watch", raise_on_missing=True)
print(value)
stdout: 12:58
